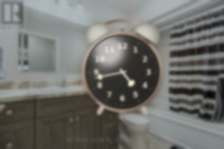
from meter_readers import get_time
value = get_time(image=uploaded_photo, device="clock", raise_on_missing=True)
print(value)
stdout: 4:43
